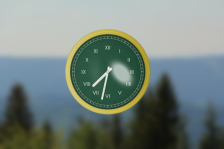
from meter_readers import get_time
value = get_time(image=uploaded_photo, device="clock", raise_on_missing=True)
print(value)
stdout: 7:32
